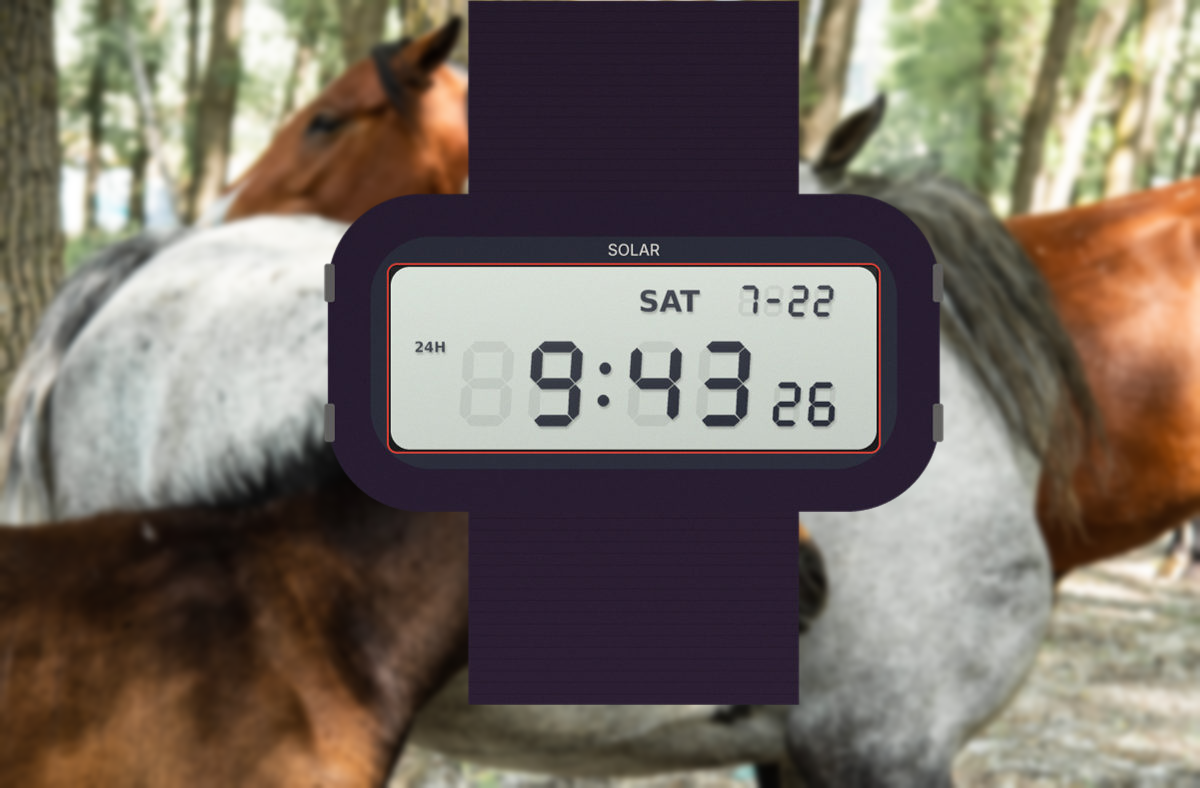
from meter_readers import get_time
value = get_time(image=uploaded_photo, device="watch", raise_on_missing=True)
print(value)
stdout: 9:43:26
